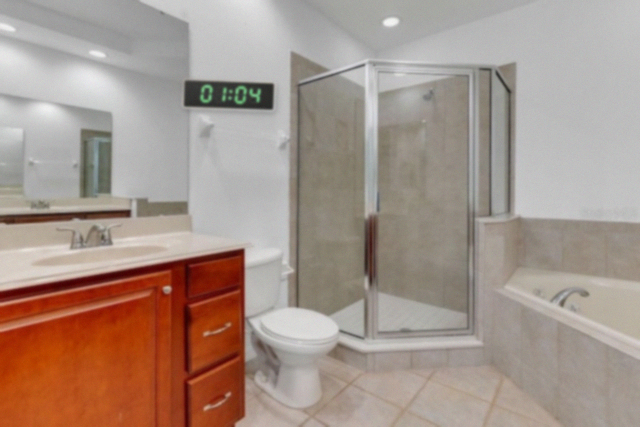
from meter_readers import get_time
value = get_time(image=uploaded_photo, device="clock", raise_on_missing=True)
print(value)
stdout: 1:04
